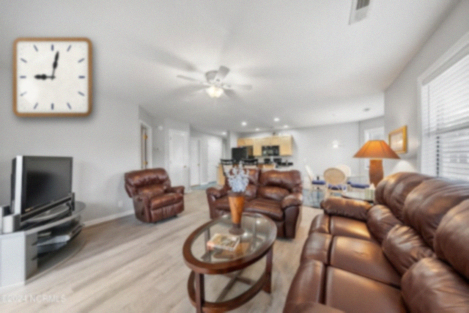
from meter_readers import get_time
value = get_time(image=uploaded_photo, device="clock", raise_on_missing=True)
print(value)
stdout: 9:02
